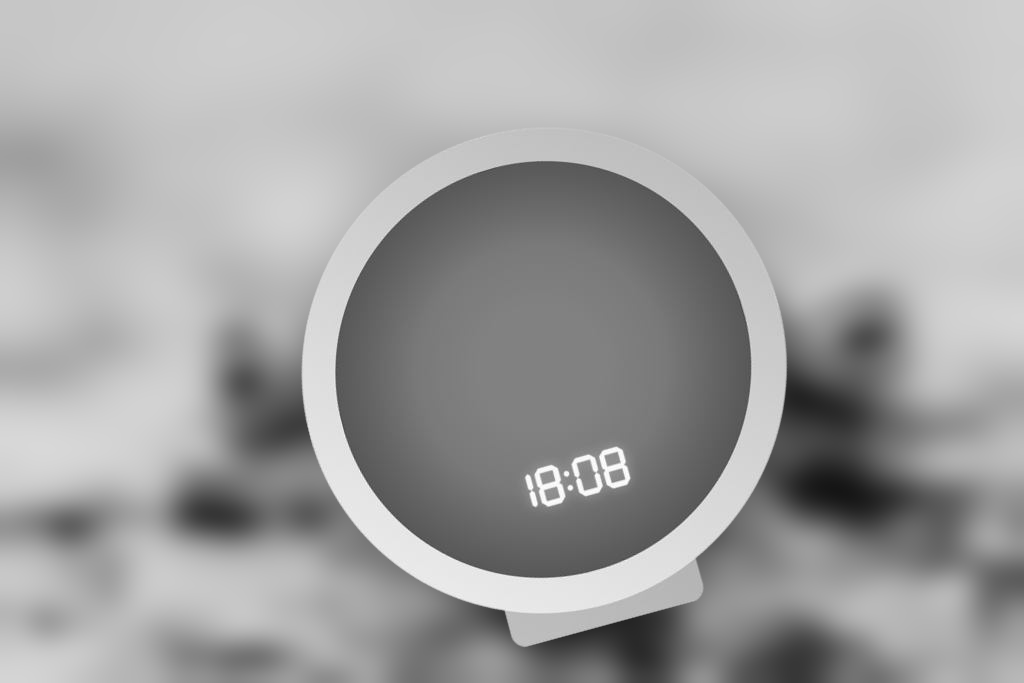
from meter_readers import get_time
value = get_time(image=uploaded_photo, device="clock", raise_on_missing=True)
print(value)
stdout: 18:08
